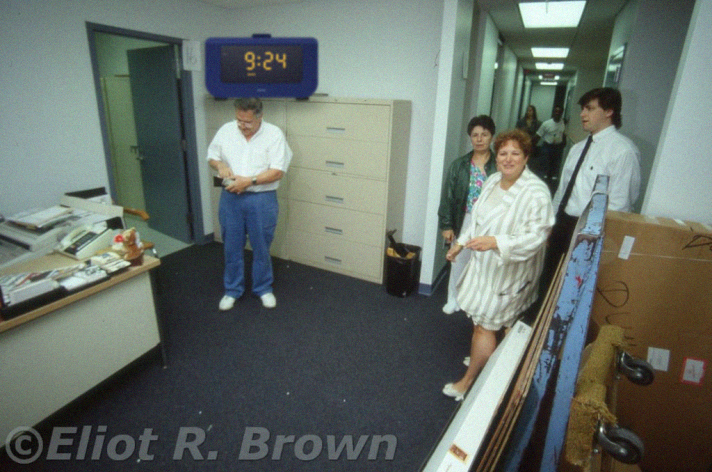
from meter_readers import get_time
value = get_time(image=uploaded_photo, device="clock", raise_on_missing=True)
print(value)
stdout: 9:24
